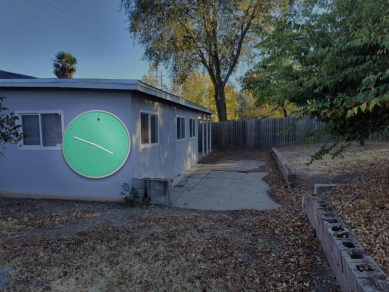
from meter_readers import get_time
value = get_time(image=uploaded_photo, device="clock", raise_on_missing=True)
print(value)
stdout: 3:48
